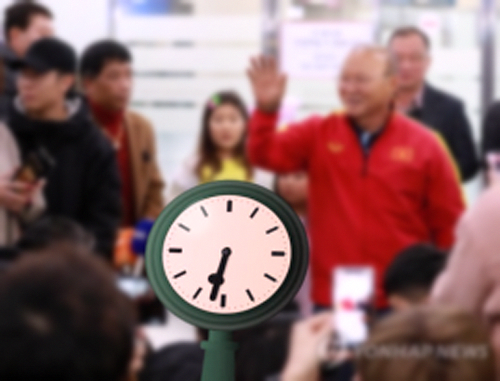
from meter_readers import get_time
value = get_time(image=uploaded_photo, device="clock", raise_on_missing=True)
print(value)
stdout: 6:32
